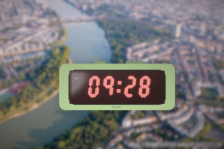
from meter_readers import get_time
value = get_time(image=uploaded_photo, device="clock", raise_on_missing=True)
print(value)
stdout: 9:28
